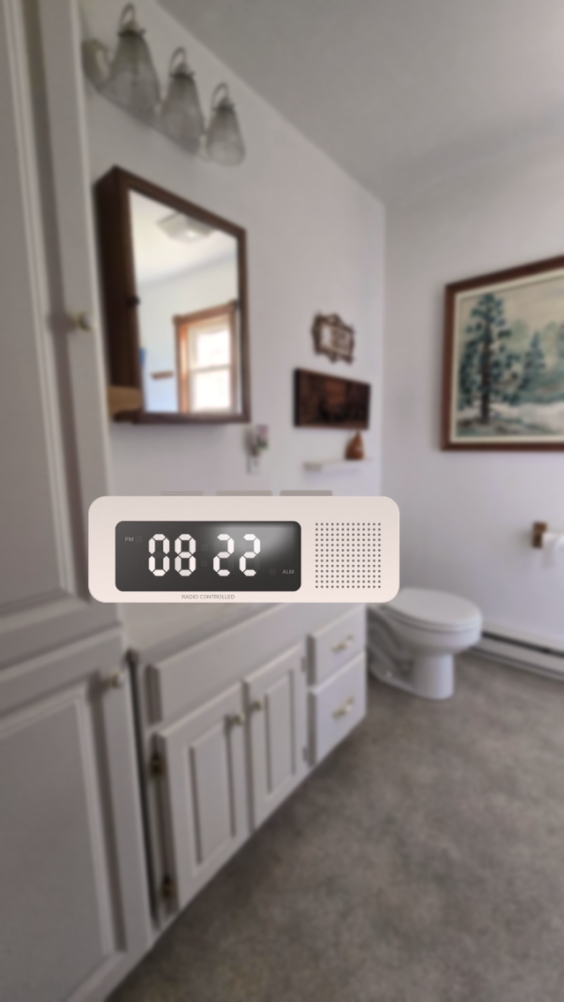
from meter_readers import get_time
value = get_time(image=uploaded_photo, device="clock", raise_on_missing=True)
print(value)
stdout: 8:22
